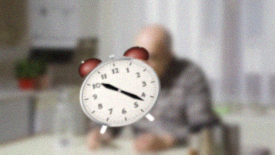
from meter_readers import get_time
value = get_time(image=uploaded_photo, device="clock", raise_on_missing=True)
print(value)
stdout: 10:22
